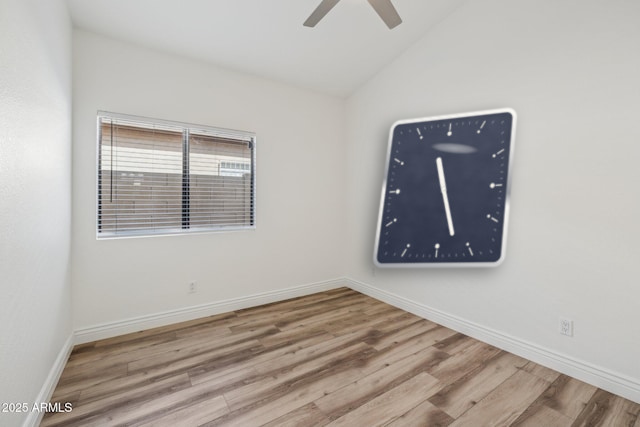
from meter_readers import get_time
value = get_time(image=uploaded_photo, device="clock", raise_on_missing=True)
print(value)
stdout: 11:27
